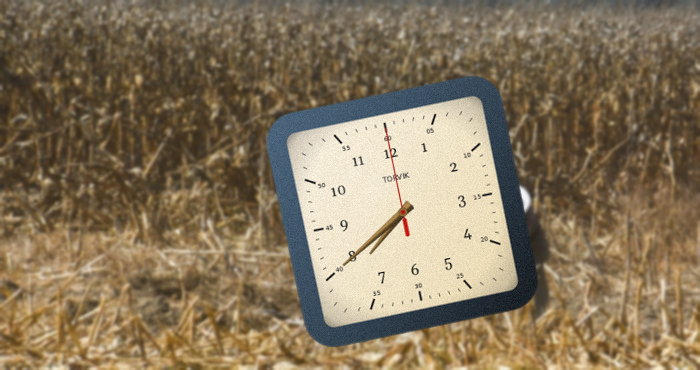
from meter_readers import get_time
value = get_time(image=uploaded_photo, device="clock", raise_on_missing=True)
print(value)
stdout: 7:40:00
